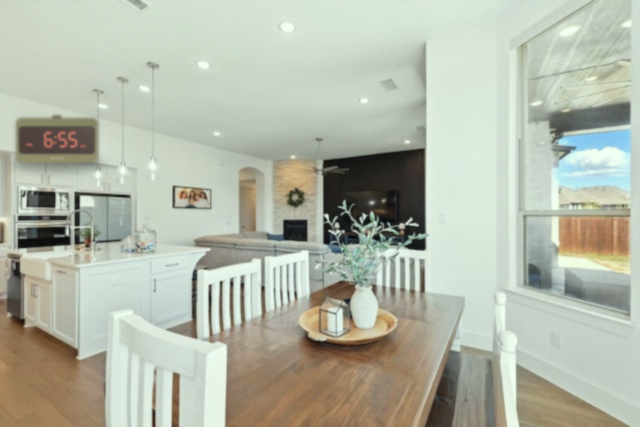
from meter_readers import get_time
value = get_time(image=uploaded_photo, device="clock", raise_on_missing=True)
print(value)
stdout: 6:55
